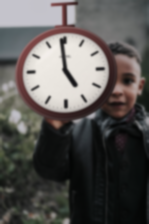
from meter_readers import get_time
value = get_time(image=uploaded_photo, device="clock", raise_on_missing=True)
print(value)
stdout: 4:59
